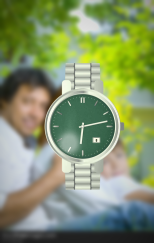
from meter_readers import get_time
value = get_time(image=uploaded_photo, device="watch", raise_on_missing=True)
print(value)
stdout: 6:13
